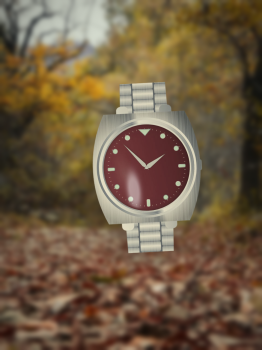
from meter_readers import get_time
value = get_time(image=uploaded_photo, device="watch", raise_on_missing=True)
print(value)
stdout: 1:53
